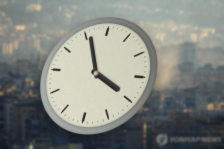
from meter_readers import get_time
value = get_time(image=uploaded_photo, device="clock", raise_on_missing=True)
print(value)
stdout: 3:56
